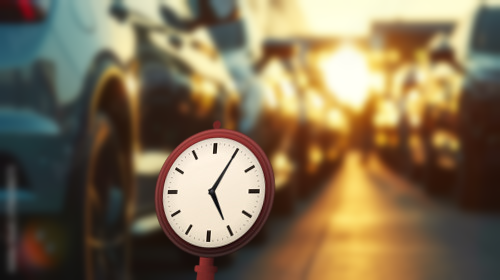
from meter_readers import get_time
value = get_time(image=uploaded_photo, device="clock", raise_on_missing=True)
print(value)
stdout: 5:05
